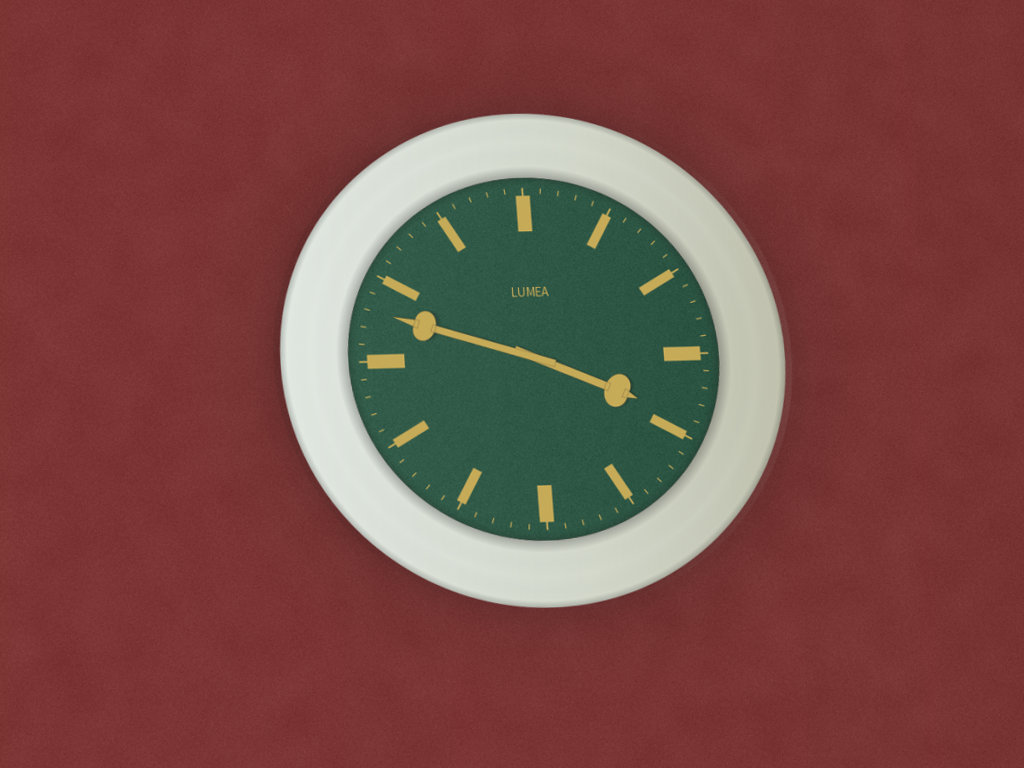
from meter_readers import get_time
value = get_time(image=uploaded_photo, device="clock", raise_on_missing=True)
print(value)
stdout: 3:48
